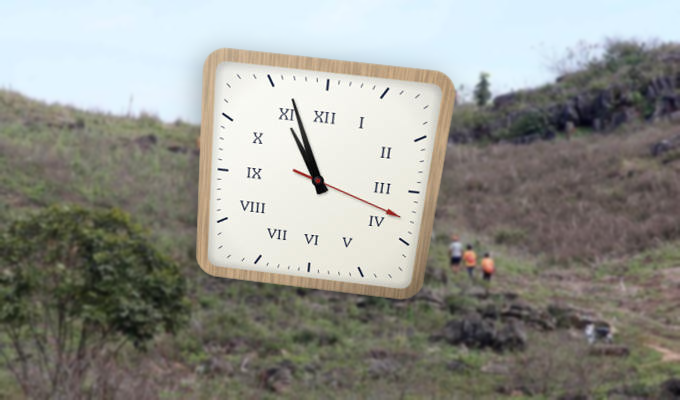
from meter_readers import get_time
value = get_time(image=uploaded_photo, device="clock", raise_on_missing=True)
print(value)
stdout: 10:56:18
